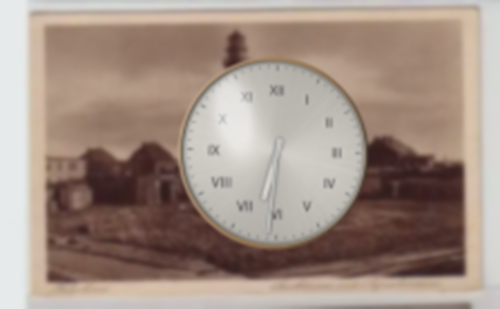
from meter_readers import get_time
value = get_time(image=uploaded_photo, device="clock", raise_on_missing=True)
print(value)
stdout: 6:31
